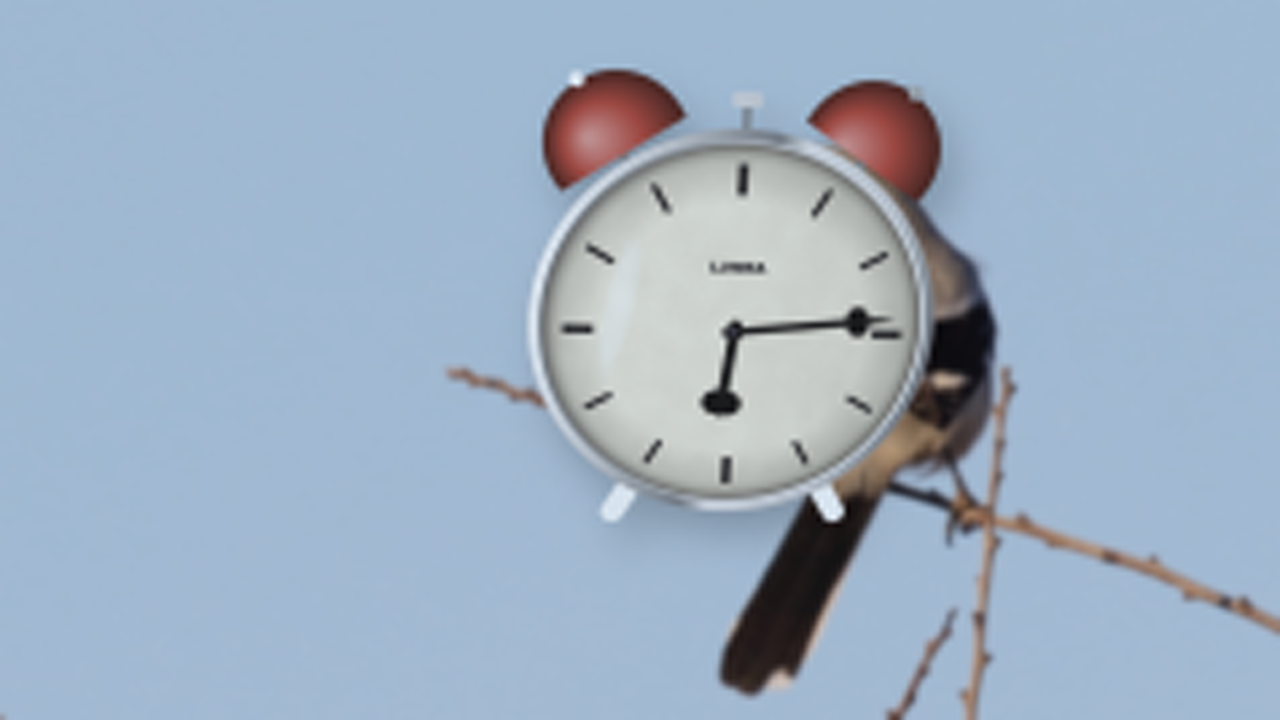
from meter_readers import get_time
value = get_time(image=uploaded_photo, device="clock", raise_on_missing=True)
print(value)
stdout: 6:14
